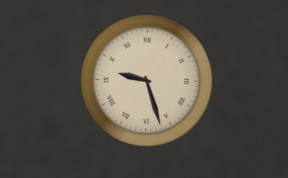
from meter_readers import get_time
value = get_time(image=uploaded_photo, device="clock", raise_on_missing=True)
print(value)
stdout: 9:27
